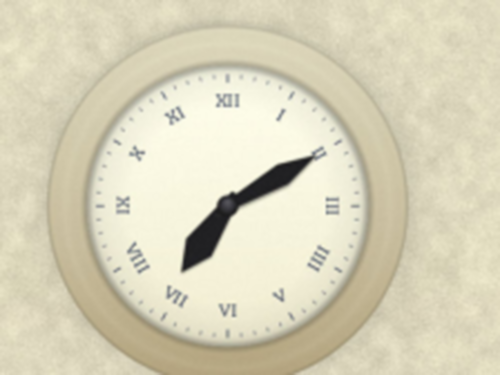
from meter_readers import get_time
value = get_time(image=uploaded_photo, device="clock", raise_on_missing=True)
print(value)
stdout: 7:10
